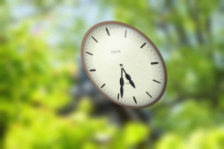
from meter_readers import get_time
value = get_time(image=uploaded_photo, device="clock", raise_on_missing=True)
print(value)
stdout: 5:34
